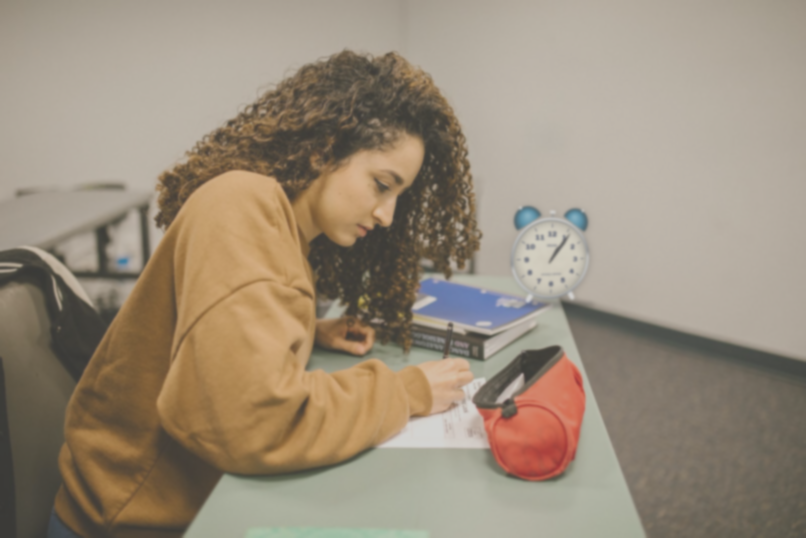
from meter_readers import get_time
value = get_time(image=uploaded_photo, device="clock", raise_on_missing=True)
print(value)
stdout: 1:06
